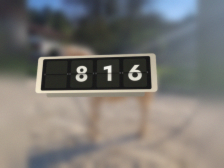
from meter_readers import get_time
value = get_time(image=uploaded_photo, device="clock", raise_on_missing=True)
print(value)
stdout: 8:16
